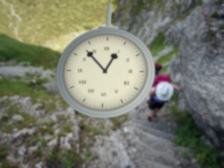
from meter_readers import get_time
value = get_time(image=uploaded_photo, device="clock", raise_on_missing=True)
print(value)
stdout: 12:53
